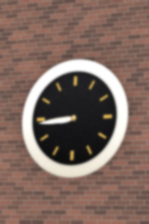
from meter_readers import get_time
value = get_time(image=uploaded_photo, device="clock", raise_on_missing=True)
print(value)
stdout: 8:44
